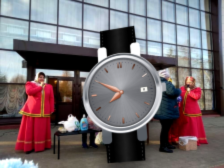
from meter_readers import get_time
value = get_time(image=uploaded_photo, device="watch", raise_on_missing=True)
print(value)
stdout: 7:50
